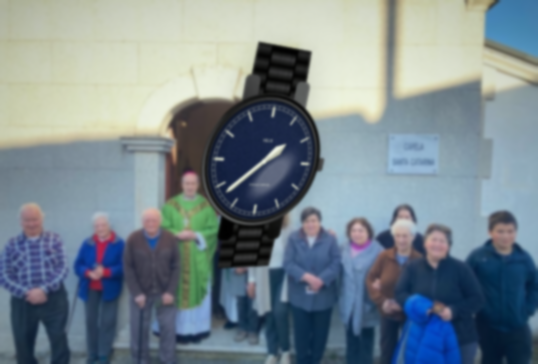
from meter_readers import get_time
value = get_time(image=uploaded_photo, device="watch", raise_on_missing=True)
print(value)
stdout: 1:38
